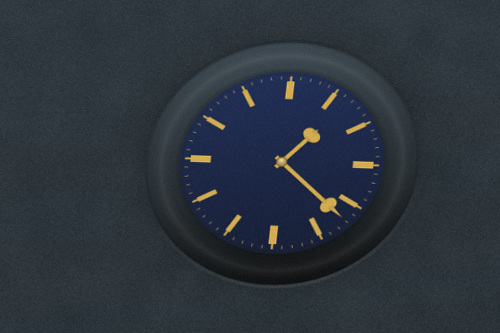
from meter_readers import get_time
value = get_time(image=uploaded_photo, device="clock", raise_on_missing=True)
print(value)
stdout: 1:22
